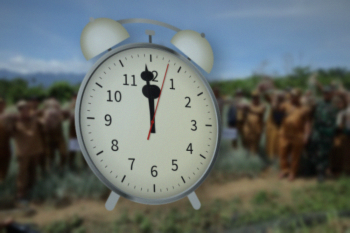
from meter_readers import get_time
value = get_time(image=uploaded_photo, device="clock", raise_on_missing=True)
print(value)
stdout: 11:59:03
